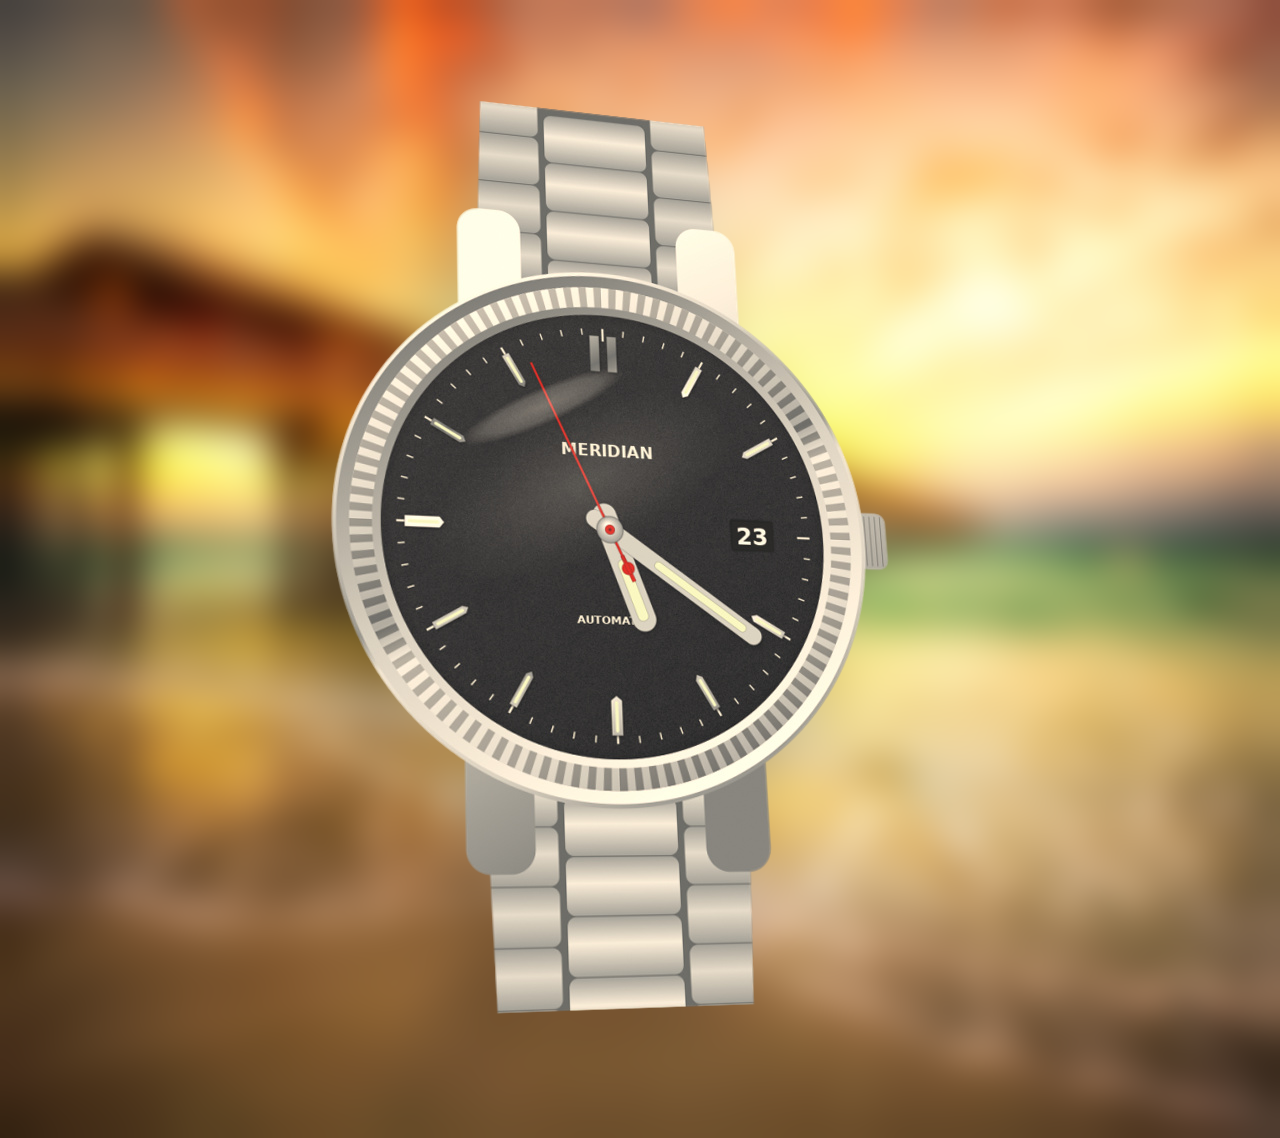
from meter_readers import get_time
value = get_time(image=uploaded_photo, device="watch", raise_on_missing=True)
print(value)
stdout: 5:20:56
